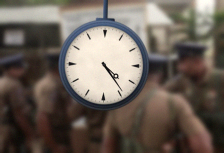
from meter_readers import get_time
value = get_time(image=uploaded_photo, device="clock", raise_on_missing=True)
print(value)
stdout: 4:24
